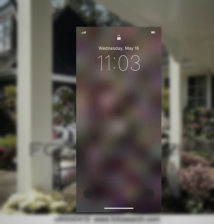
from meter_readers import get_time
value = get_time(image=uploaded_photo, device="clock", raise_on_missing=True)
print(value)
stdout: 11:03
